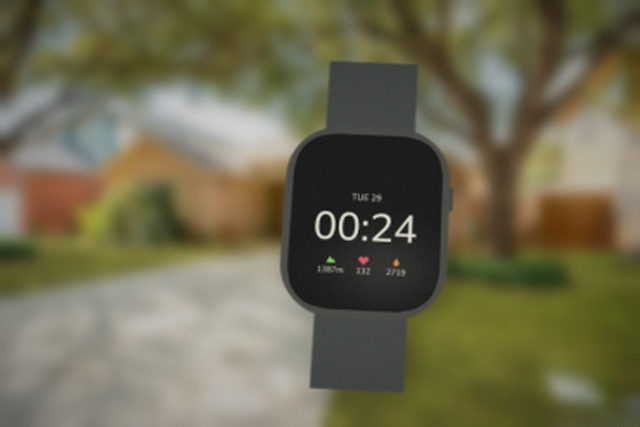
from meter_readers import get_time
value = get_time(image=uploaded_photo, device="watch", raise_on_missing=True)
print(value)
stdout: 0:24
